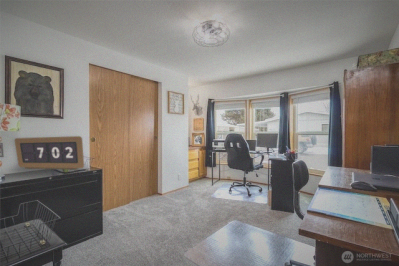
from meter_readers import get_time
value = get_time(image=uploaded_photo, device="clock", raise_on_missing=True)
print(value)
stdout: 7:02
